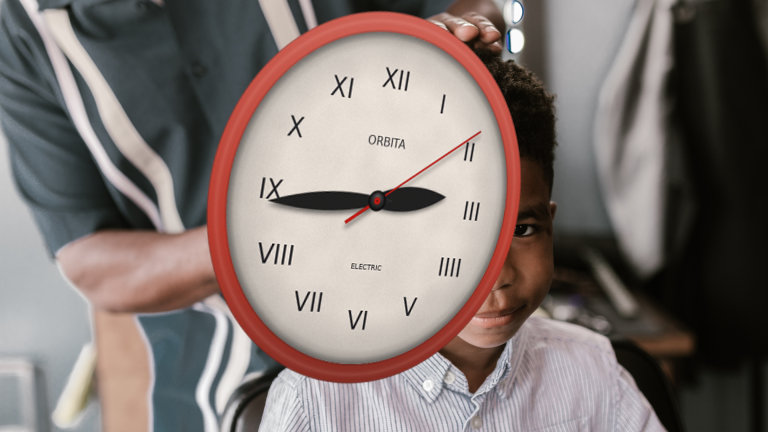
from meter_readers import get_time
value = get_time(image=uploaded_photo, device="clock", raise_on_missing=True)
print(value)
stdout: 2:44:09
